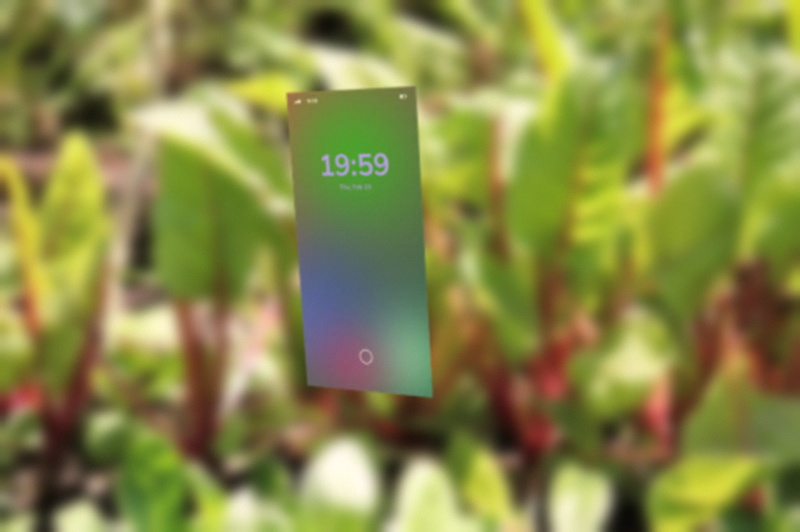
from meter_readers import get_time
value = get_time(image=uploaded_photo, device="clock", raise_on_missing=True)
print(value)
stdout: 19:59
